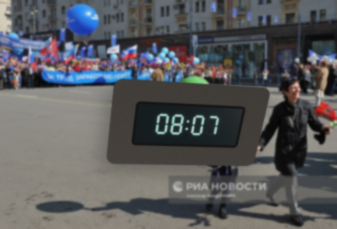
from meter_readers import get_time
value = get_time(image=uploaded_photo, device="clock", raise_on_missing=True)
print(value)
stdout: 8:07
